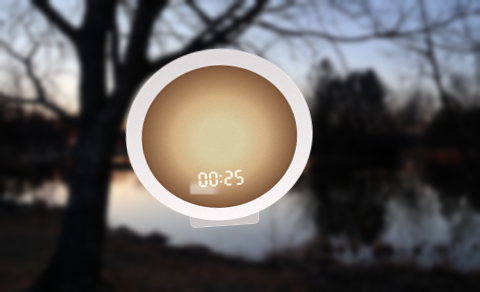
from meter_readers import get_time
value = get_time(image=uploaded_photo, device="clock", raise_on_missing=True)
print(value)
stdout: 0:25
